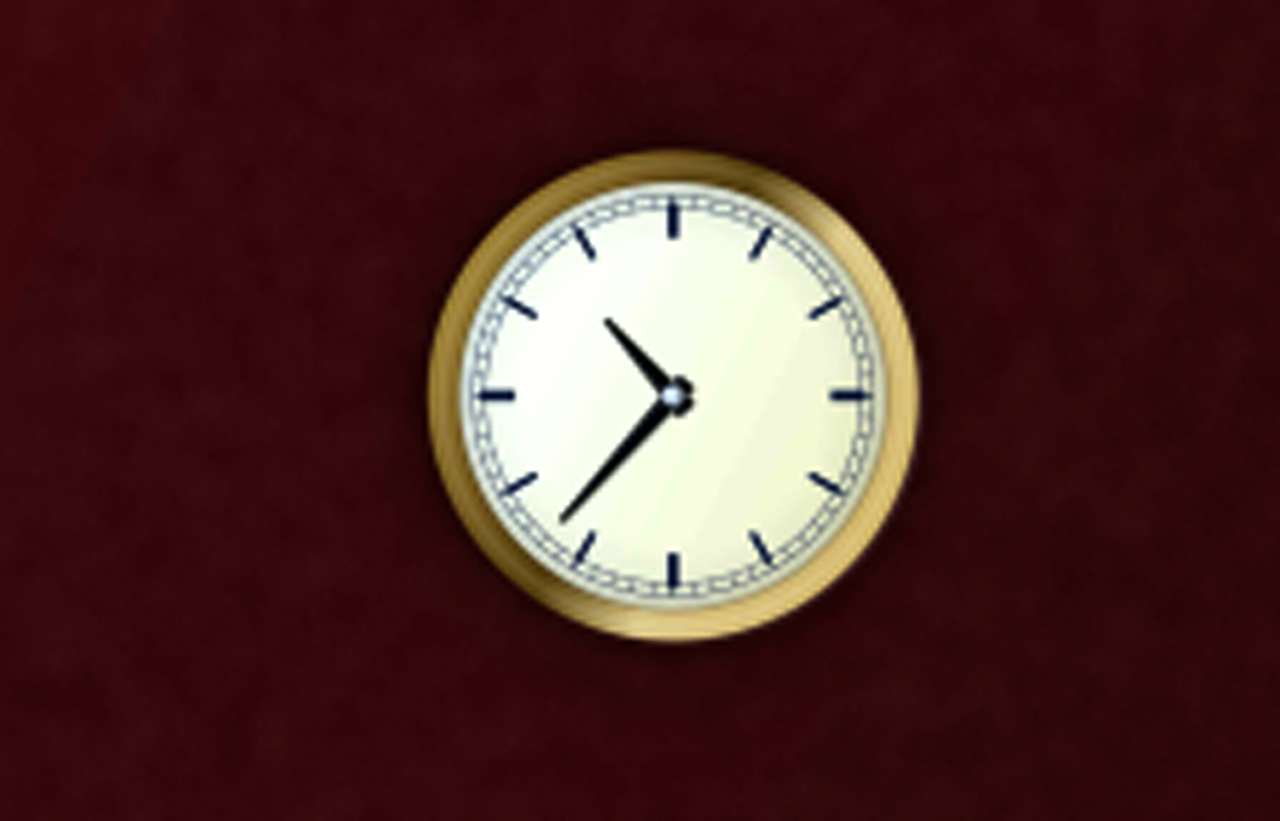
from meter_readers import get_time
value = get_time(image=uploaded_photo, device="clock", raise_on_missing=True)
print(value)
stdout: 10:37
